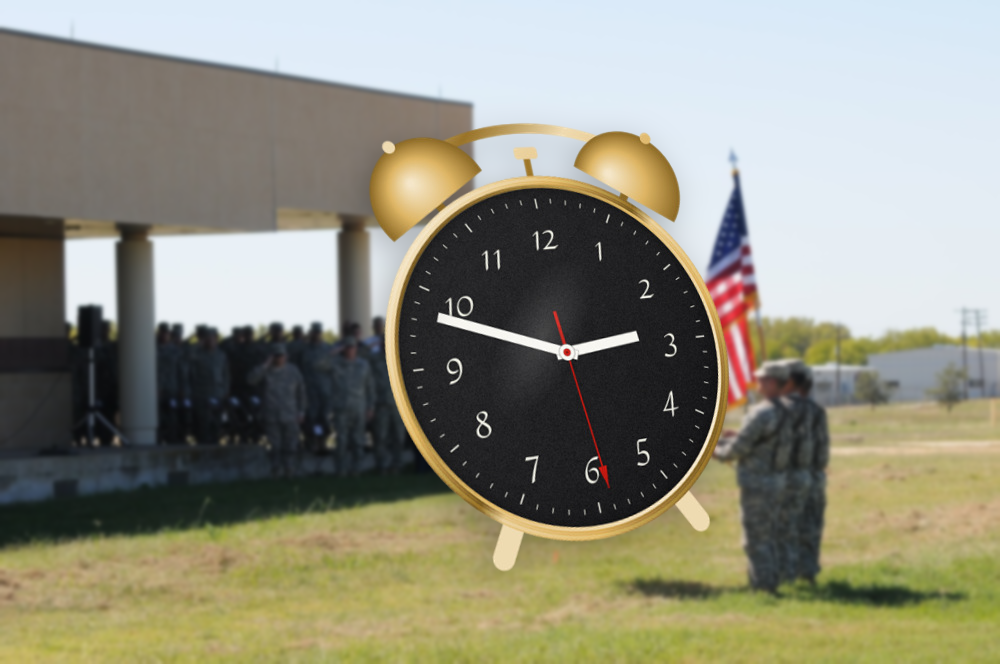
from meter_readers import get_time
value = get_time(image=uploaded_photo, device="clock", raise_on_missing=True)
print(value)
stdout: 2:48:29
